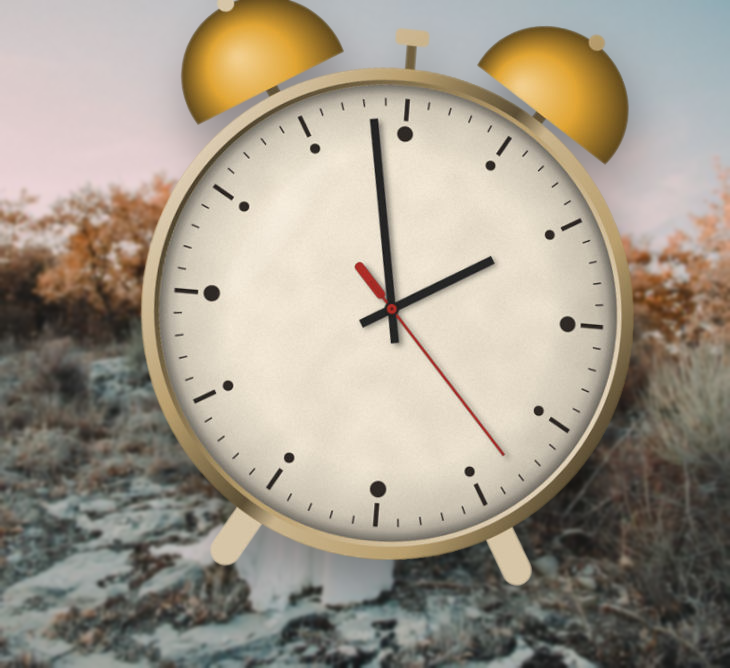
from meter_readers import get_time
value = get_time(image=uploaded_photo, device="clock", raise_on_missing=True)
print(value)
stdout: 1:58:23
